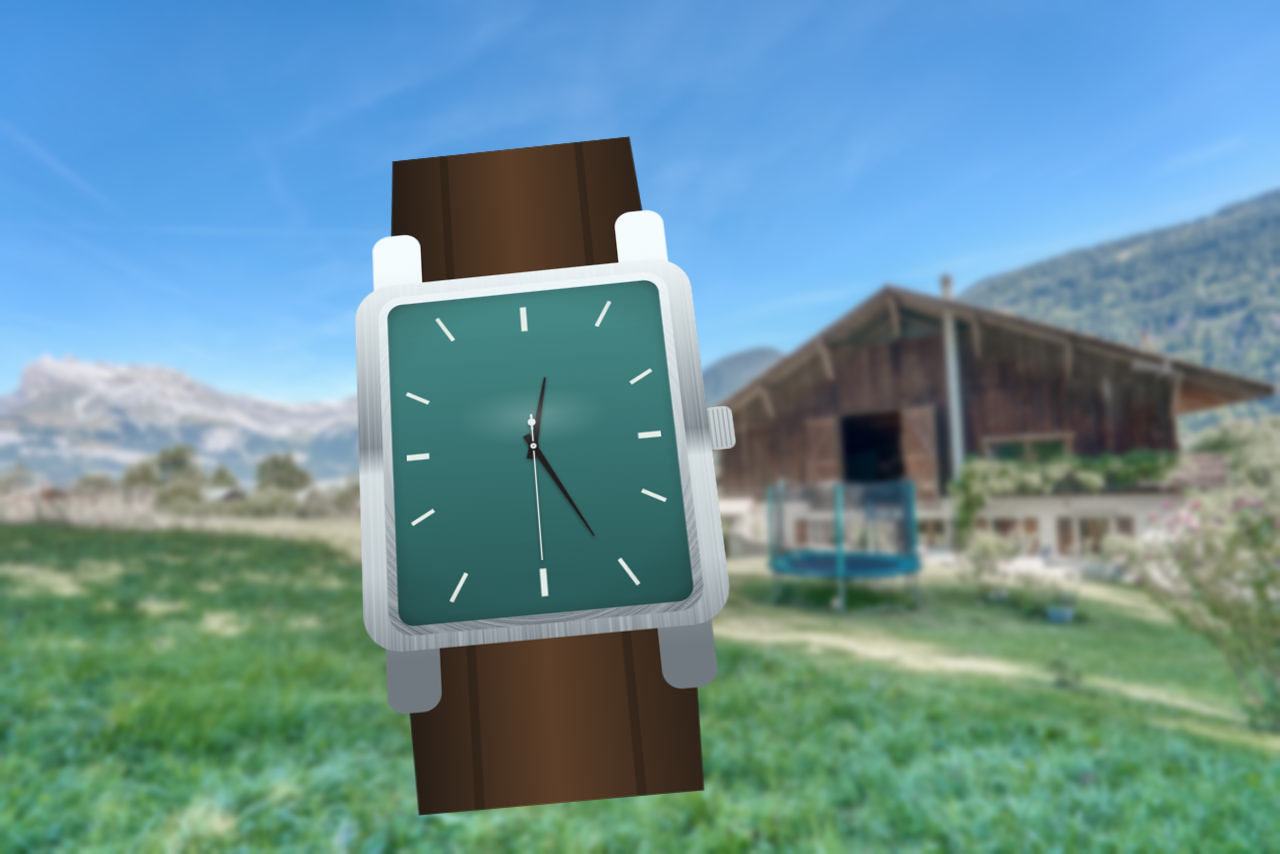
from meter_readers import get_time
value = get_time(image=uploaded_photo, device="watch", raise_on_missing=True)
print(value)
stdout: 12:25:30
